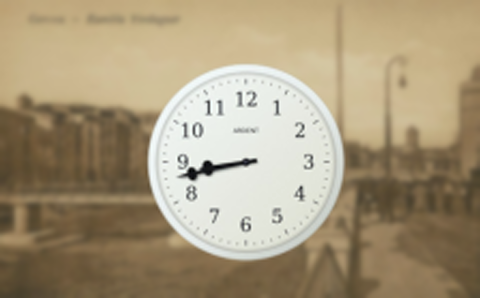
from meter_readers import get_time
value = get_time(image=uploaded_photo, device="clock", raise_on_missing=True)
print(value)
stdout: 8:43
